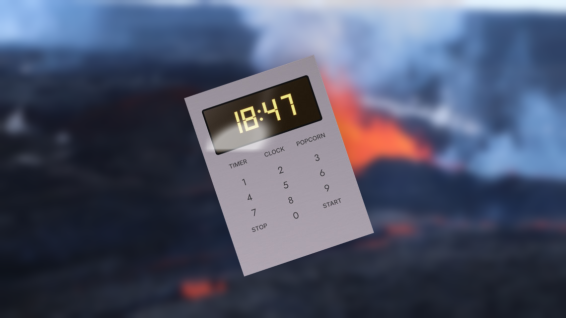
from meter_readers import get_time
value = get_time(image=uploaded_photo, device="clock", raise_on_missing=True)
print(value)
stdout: 18:47
